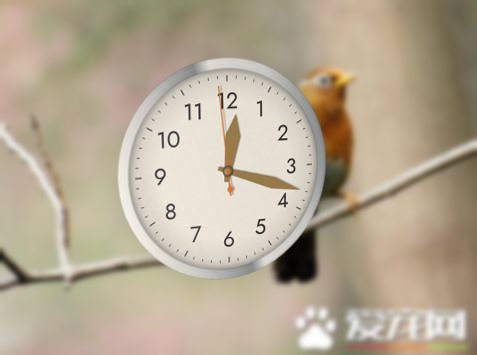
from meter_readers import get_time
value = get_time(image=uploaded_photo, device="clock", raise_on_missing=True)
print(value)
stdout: 12:17:59
